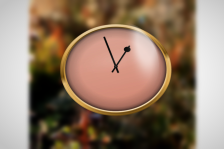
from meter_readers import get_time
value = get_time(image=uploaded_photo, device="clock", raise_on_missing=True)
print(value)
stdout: 12:57
